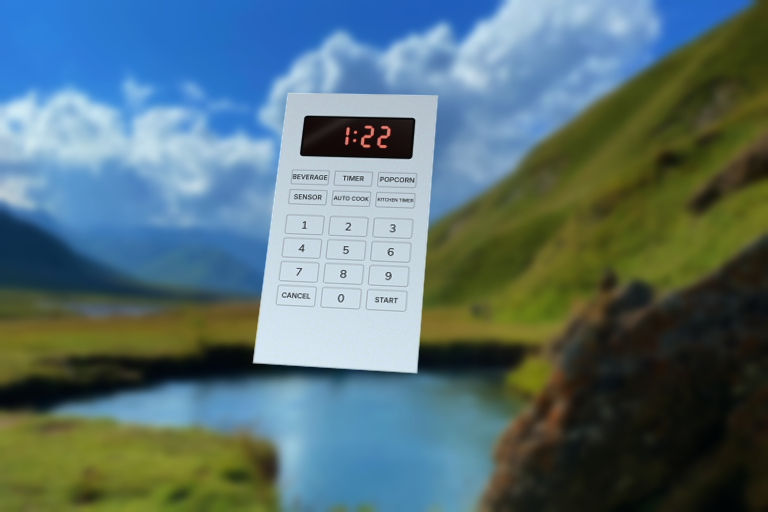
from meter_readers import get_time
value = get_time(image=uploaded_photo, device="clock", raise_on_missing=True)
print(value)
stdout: 1:22
